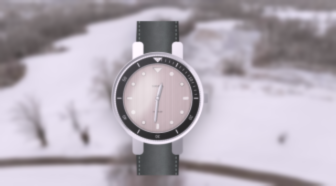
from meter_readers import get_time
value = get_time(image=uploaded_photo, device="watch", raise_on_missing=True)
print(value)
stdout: 12:31
